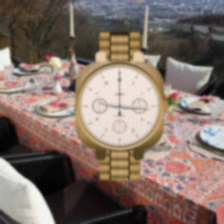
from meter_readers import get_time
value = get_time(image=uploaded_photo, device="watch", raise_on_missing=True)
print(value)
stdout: 9:16
